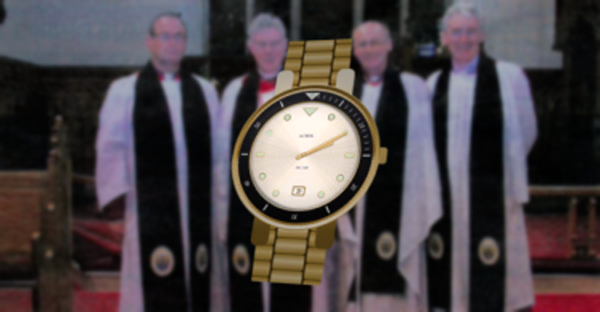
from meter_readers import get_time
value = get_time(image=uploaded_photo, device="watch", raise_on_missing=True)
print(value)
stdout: 2:10
